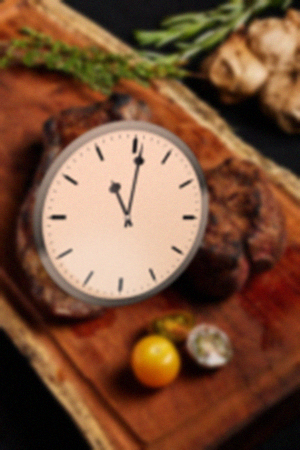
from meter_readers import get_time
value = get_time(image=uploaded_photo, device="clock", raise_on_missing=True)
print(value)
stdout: 11:01
